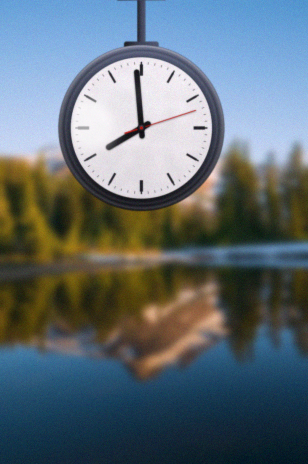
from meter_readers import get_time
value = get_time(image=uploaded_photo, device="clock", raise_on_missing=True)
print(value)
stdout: 7:59:12
